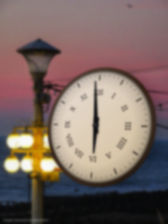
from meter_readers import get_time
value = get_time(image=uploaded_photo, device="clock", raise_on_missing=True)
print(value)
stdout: 5:59
